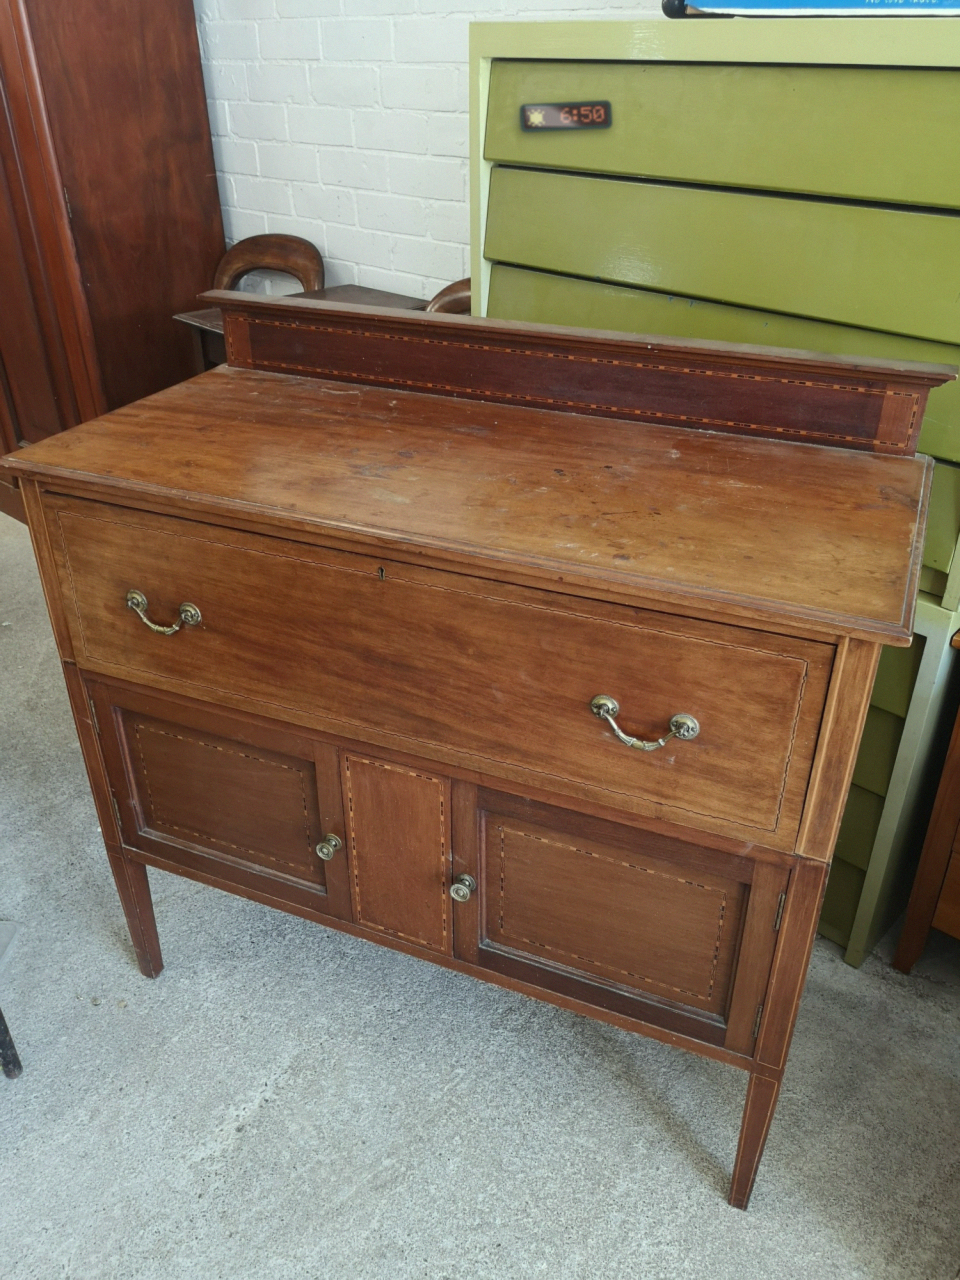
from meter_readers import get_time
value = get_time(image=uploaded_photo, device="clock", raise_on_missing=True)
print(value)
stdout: 6:50
